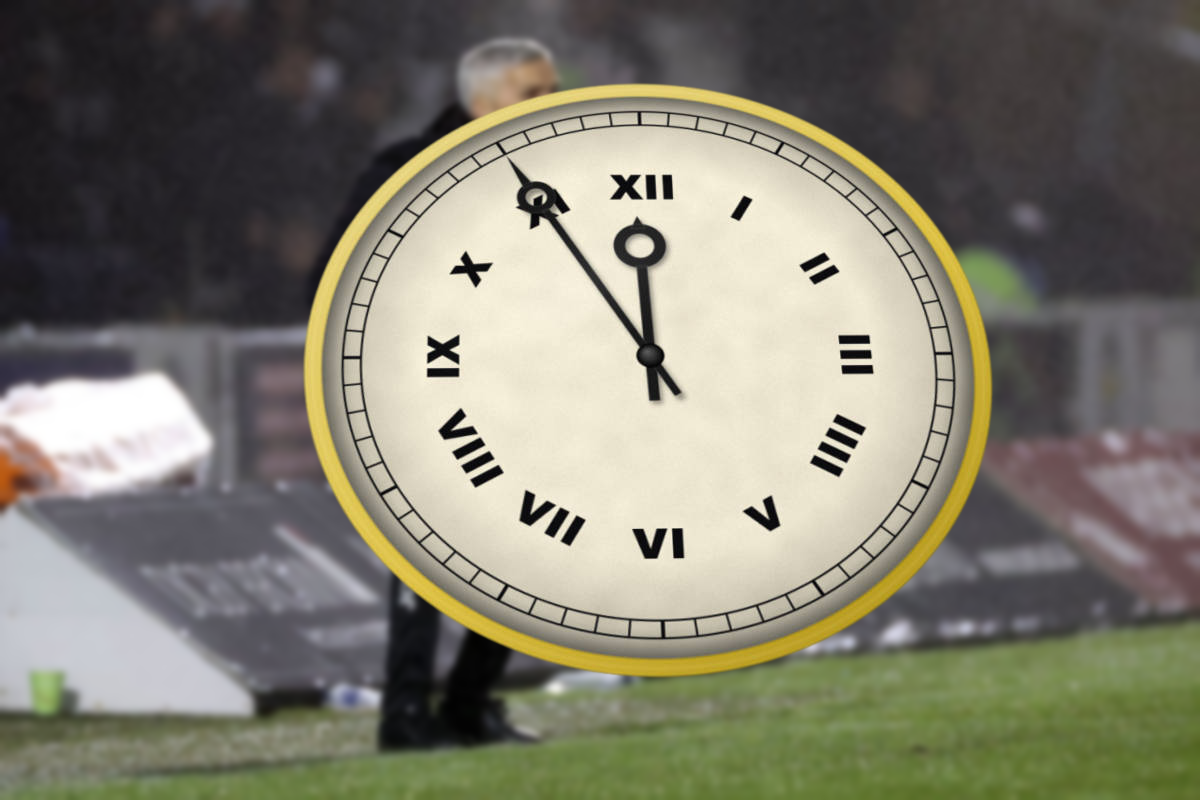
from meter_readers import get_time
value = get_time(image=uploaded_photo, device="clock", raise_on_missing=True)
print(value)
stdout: 11:55
